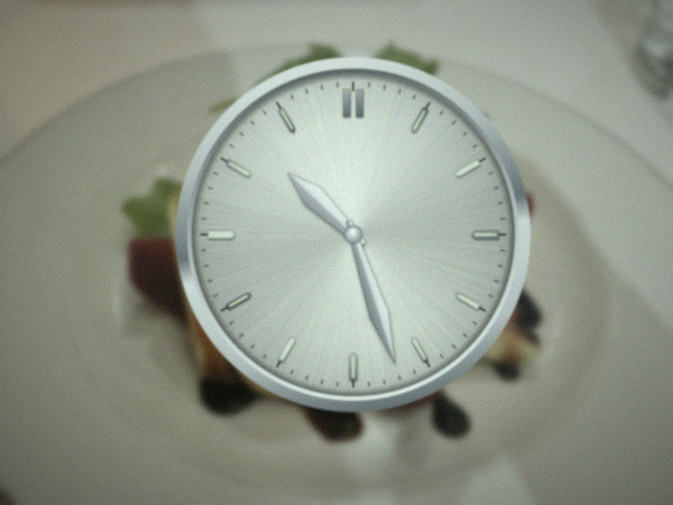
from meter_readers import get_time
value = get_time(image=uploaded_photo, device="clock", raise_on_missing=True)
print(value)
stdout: 10:27
